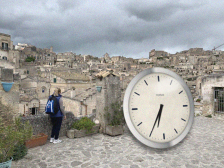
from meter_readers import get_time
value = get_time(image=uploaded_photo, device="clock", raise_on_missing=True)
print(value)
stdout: 6:35
